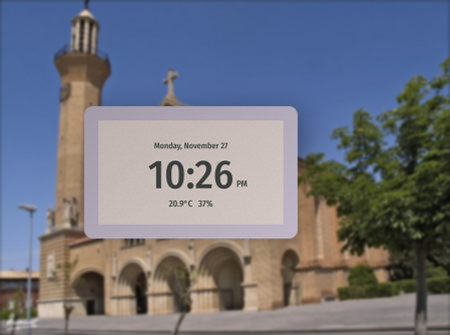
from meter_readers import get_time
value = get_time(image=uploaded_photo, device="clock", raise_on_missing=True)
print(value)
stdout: 10:26
